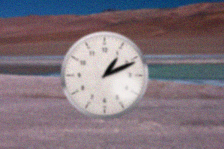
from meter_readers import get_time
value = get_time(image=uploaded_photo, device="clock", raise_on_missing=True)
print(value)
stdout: 1:11
